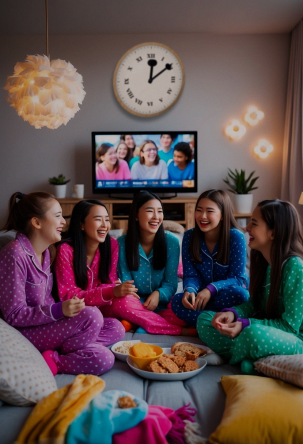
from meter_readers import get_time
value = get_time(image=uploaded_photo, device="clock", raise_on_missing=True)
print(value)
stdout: 12:09
